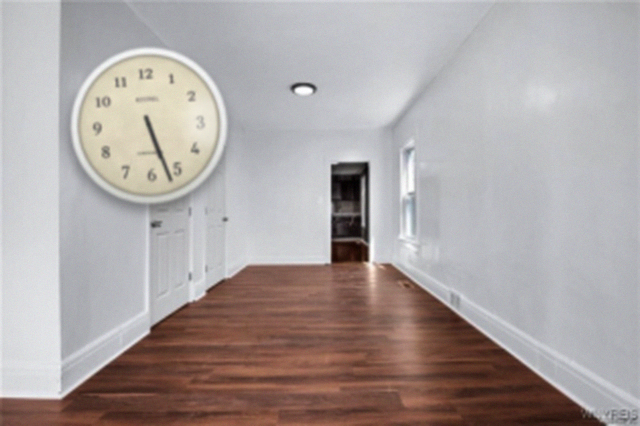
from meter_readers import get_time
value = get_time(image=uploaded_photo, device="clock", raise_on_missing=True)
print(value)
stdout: 5:27
